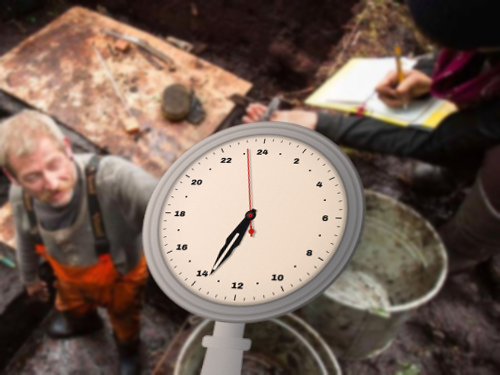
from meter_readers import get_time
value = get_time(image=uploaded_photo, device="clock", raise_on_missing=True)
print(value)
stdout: 13:33:58
